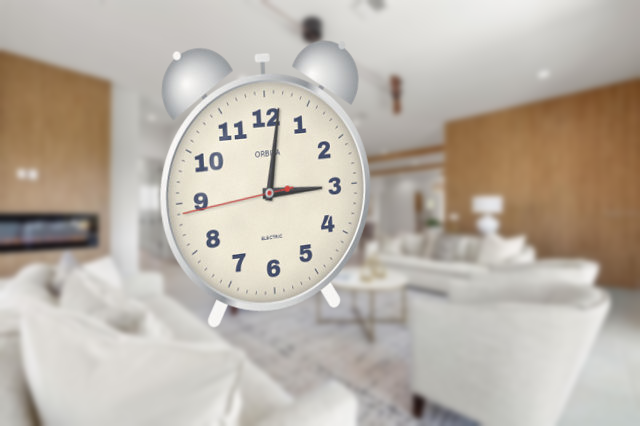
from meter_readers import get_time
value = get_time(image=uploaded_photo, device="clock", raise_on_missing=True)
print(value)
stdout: 3:01:44
